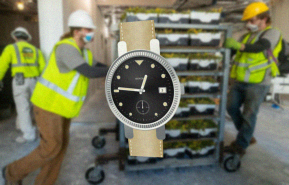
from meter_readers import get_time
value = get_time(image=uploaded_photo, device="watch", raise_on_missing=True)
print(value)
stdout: 12:46
